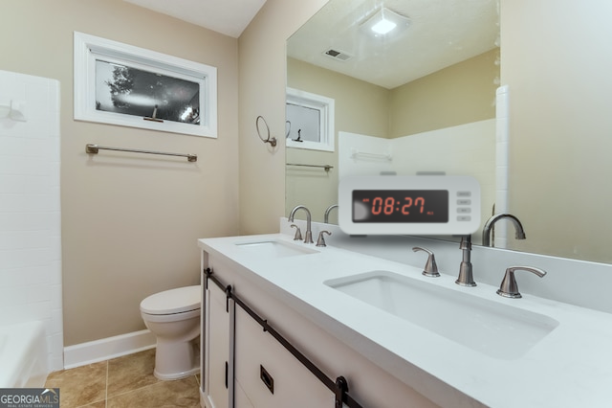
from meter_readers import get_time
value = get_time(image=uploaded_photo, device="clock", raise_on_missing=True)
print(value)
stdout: 8:27
